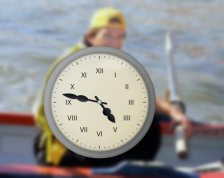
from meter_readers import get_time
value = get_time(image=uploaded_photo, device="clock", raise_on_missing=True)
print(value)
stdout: 4:47
